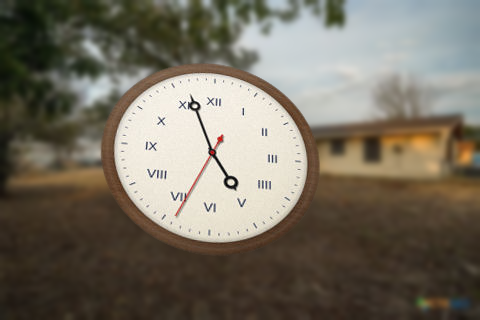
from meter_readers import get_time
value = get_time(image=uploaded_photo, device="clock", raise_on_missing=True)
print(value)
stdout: 4:56:34
